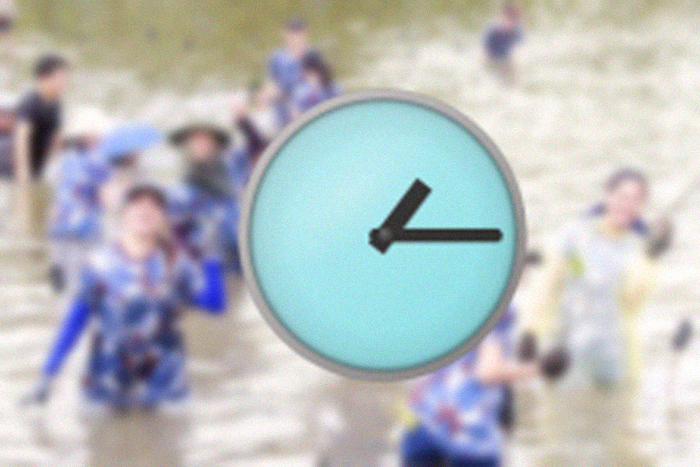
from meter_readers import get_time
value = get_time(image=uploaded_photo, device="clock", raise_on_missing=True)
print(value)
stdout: 1:15
